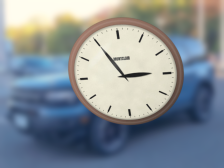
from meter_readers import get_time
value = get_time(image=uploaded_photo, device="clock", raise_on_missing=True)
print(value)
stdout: 2:55
